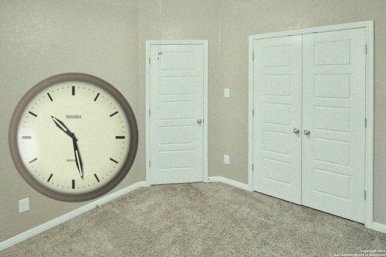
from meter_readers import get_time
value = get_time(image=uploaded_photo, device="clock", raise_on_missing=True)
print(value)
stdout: 10:28
